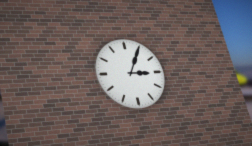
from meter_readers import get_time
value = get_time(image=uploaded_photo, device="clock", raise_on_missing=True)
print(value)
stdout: 3:05
